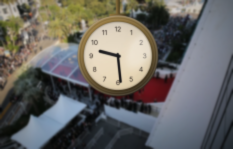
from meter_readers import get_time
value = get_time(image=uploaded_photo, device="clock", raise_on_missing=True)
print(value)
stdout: 9:29
